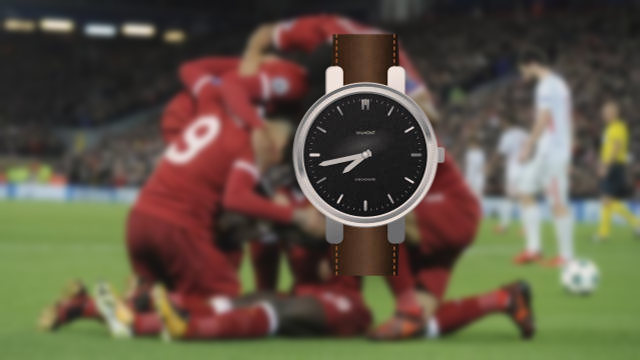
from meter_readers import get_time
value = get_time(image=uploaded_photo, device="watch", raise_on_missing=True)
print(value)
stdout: 7:43
